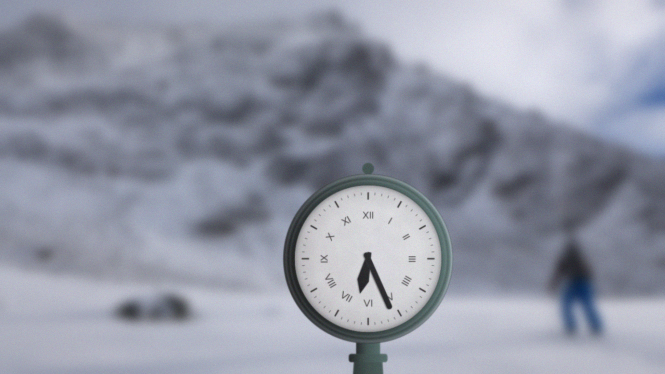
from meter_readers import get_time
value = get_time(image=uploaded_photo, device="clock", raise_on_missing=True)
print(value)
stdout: 6:26
